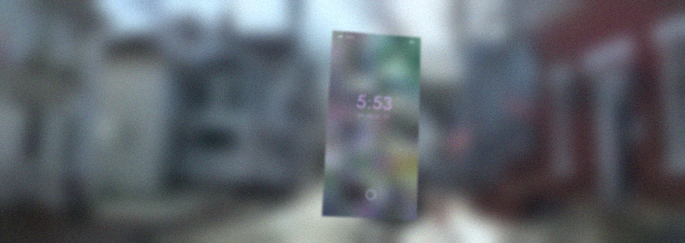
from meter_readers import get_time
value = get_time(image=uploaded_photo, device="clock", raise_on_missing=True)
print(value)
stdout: 5:53
